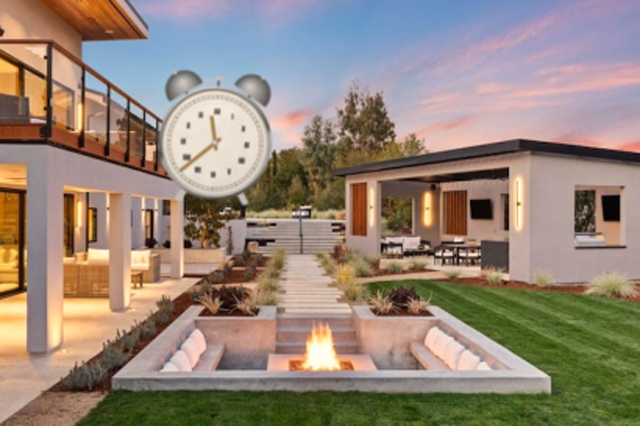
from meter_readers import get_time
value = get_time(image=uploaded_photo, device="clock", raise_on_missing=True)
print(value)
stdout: 11:38
